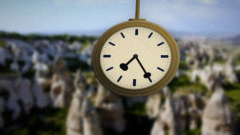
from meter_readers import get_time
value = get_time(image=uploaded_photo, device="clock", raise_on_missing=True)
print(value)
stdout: 7:25
